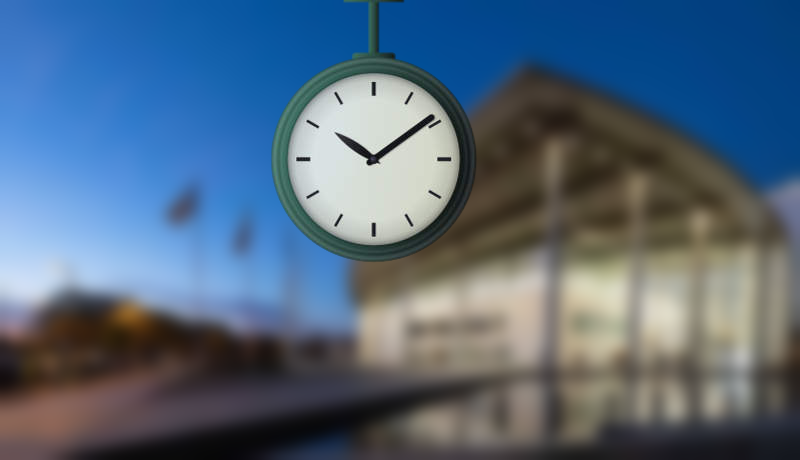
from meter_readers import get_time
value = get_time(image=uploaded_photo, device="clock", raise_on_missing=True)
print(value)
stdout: 10:09
